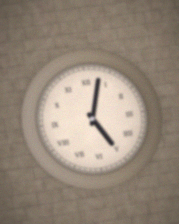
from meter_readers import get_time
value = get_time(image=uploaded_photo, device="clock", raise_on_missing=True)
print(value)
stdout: 5:03
